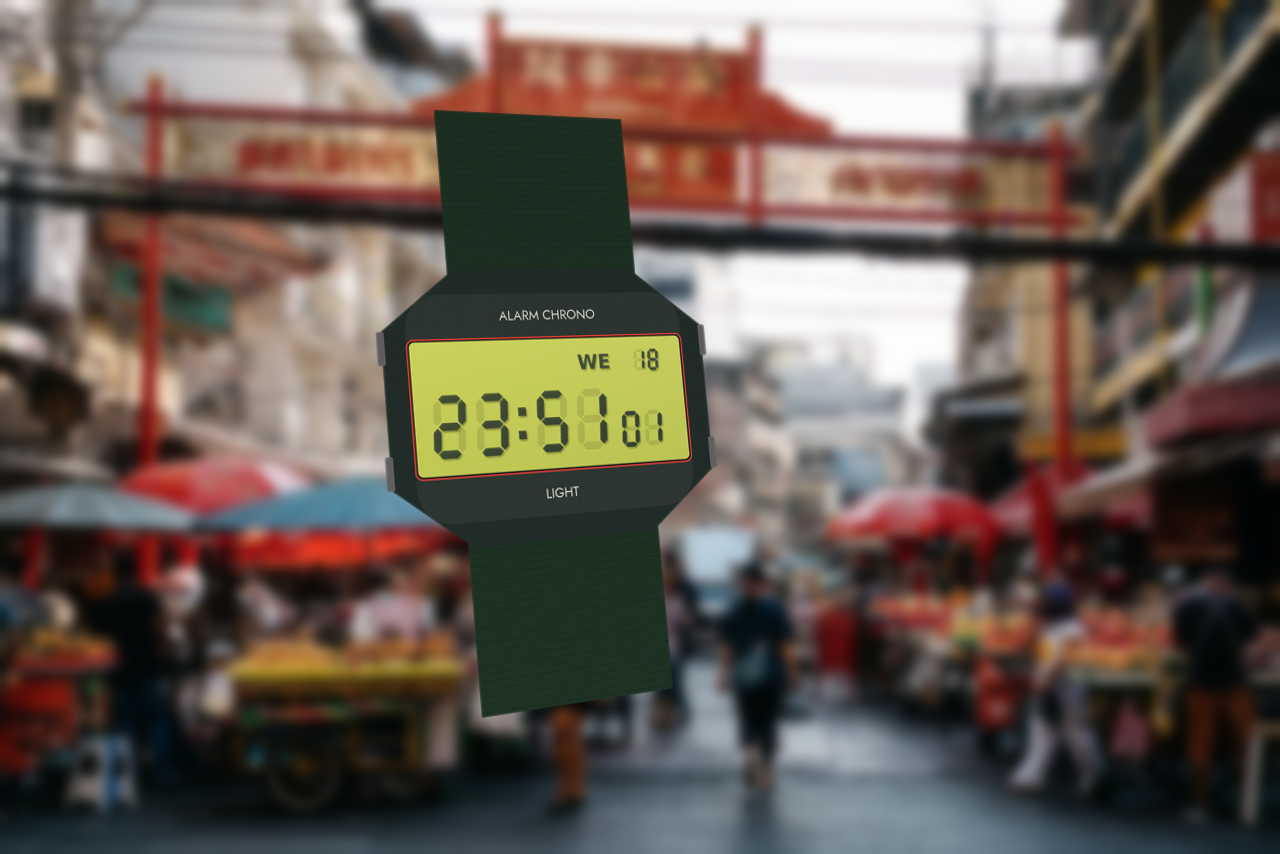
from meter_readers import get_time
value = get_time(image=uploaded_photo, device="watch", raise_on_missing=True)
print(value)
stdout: 23:51:01
